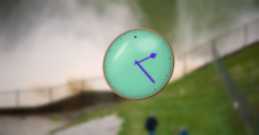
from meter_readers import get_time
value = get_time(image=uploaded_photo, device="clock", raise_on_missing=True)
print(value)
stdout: 2:24
